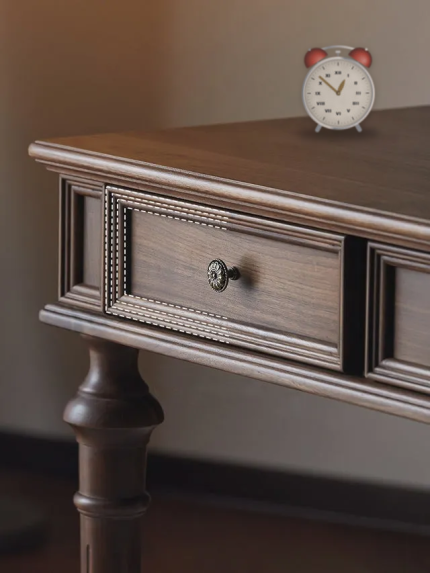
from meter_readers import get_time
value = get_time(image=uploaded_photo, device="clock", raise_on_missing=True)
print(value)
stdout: 12:52
